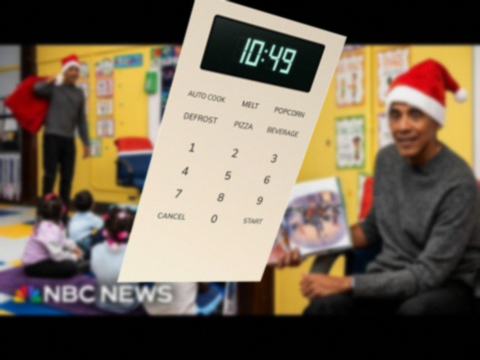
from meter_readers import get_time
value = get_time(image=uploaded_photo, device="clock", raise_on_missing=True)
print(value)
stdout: 10:49
